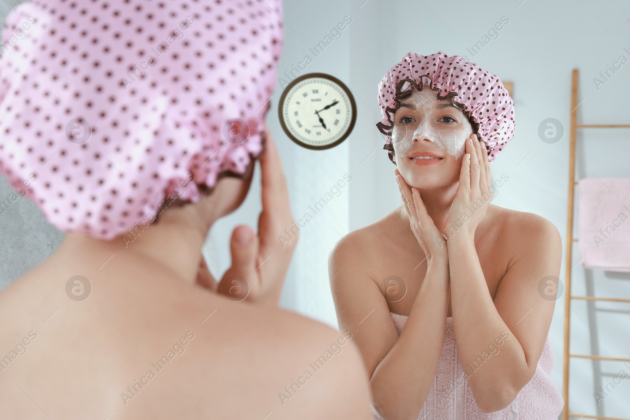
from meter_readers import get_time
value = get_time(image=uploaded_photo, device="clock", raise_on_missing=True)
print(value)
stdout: 5:11
